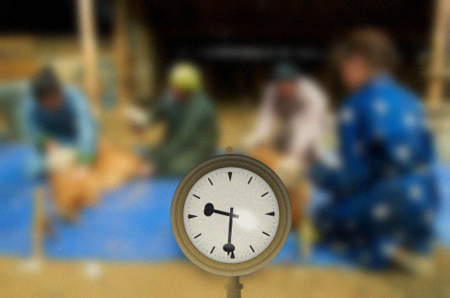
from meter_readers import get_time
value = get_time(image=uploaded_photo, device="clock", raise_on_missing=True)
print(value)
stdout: 9:31
